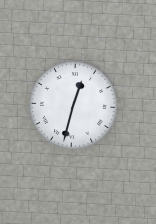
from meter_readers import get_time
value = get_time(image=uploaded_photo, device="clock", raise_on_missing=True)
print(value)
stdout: 12:32
